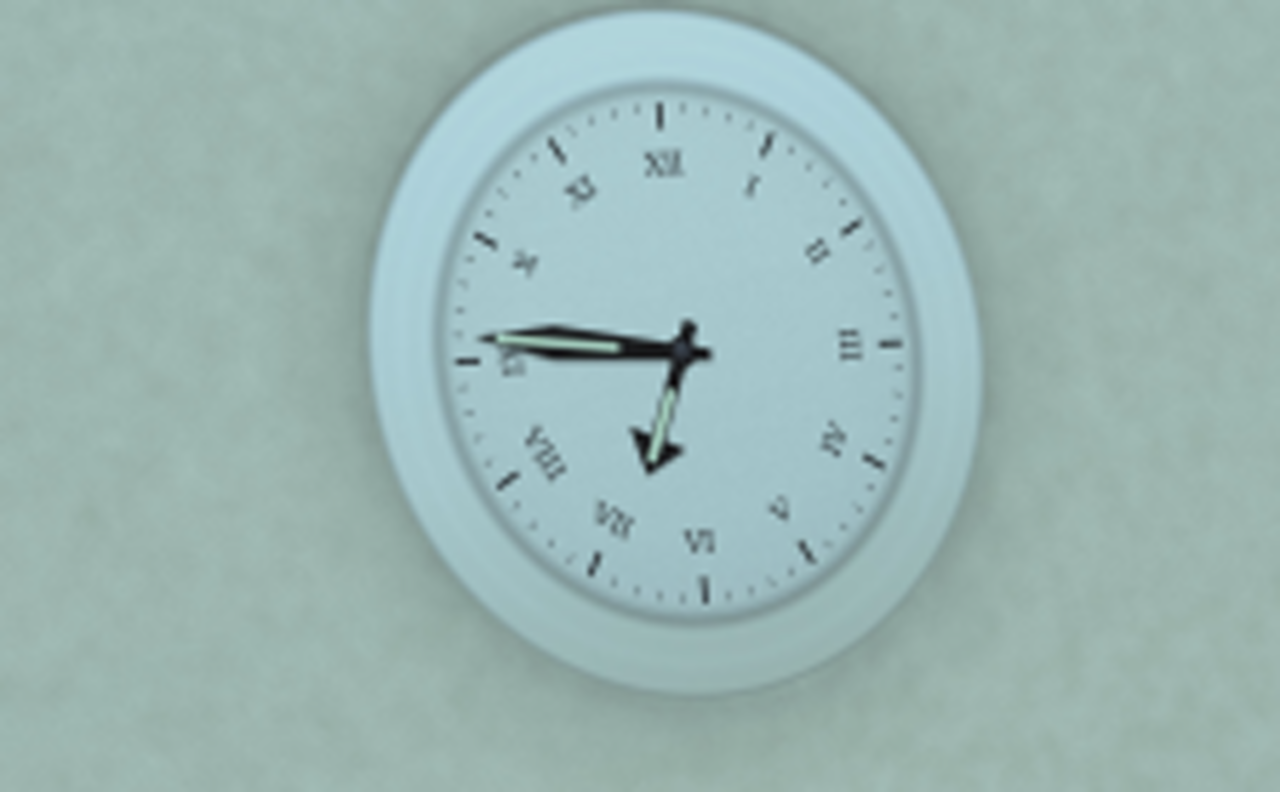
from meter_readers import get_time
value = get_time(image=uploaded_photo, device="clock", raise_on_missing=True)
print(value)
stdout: 6:46
